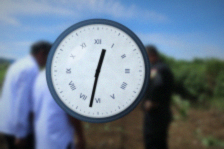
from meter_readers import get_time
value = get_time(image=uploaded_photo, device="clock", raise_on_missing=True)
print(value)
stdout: 12:32
